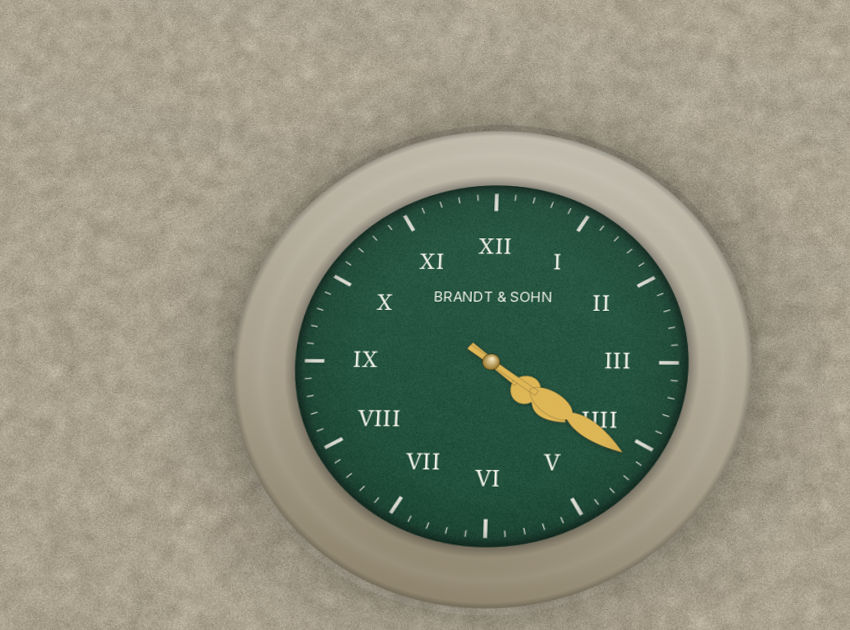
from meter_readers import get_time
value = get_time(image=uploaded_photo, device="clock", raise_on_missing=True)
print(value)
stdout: 4:21
